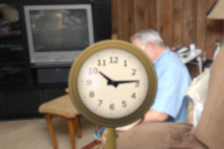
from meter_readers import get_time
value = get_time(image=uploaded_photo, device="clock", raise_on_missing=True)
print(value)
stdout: 10:14
